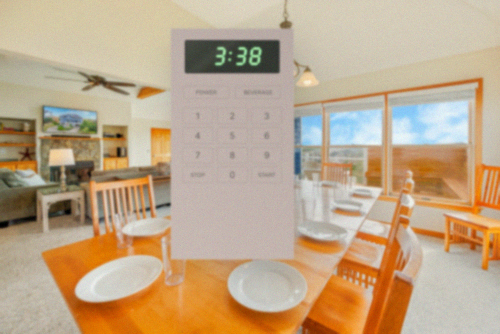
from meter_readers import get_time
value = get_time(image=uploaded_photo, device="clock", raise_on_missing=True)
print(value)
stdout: 3:38
